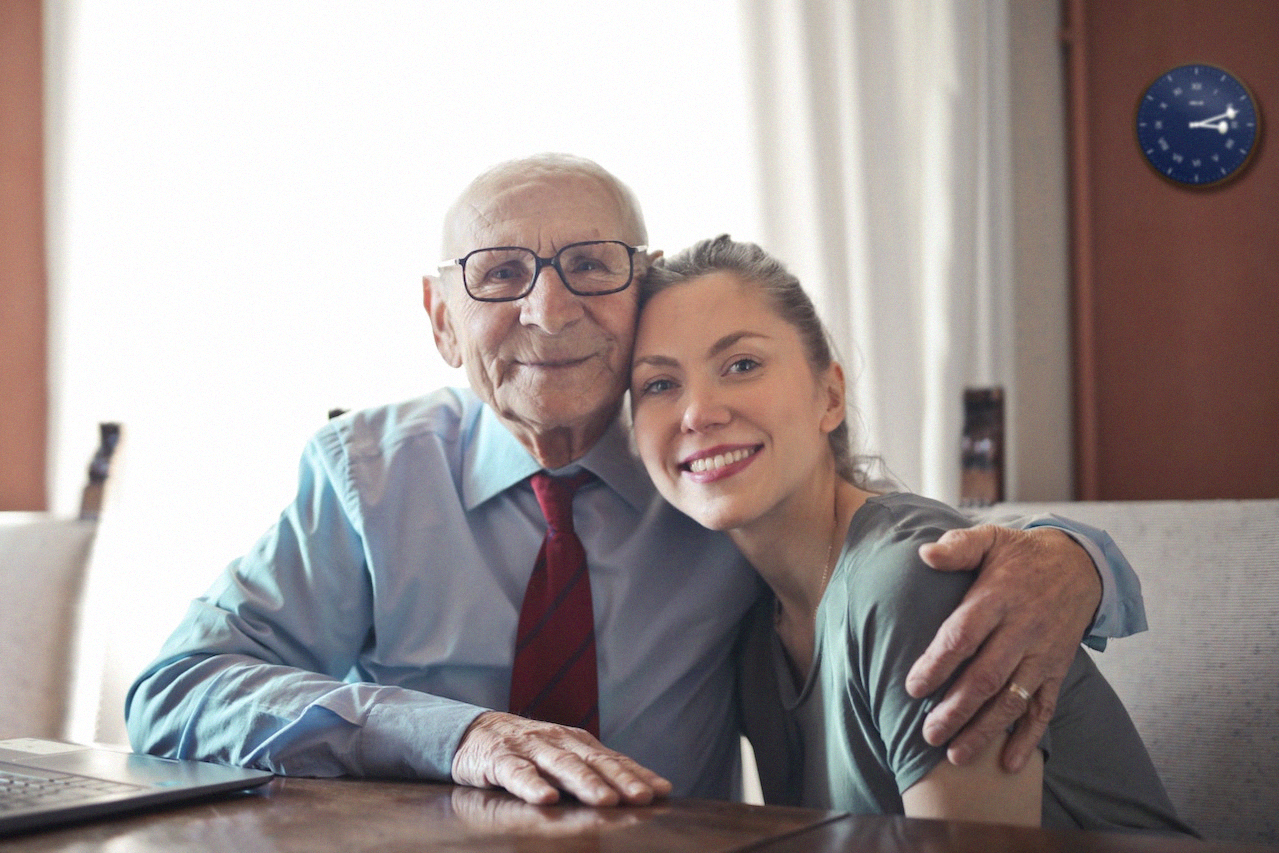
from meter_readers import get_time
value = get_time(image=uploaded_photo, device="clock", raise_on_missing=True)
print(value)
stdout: 3:12
